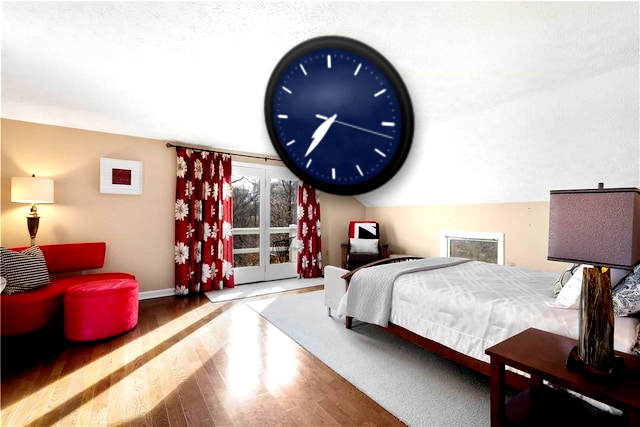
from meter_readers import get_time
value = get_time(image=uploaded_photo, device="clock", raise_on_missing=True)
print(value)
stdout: 7:36:17
